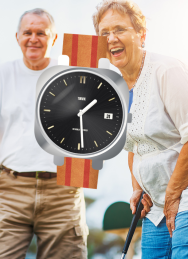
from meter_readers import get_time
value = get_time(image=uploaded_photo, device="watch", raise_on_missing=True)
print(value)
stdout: 1:29
